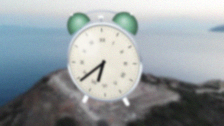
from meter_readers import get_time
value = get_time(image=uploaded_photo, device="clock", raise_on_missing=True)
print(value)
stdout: 6:39
